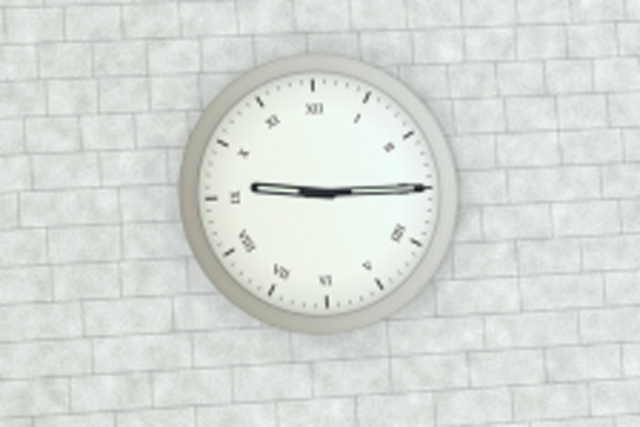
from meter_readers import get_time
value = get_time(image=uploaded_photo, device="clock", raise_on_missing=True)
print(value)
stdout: 9:15
